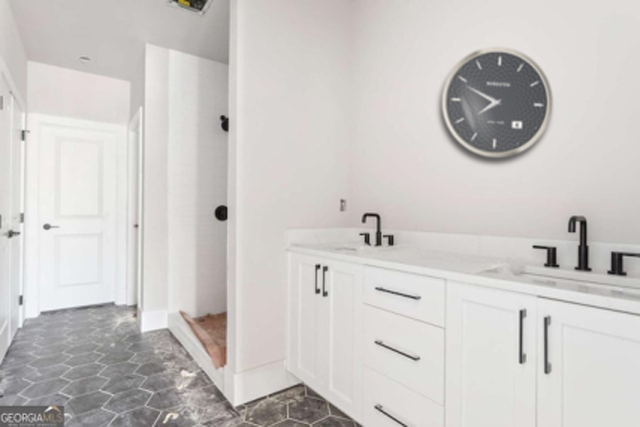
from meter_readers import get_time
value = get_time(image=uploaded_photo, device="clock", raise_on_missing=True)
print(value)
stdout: 7:49
